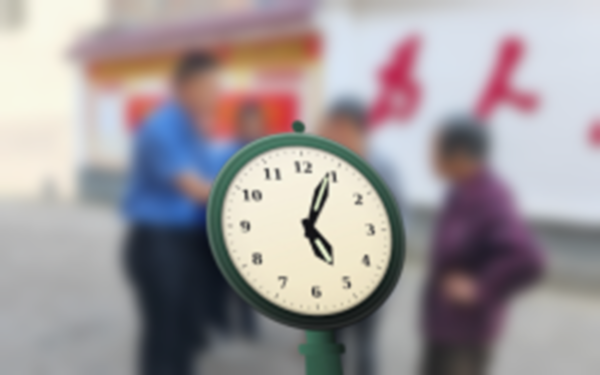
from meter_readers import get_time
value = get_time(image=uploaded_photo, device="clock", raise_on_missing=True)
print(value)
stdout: 5:04
